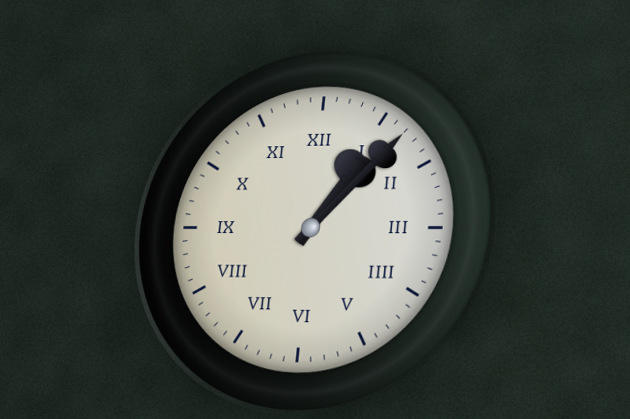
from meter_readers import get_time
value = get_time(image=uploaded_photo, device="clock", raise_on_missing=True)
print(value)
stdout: 1:07
